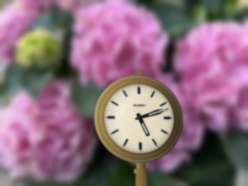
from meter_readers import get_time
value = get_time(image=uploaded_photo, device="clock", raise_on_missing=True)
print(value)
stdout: 5:12
